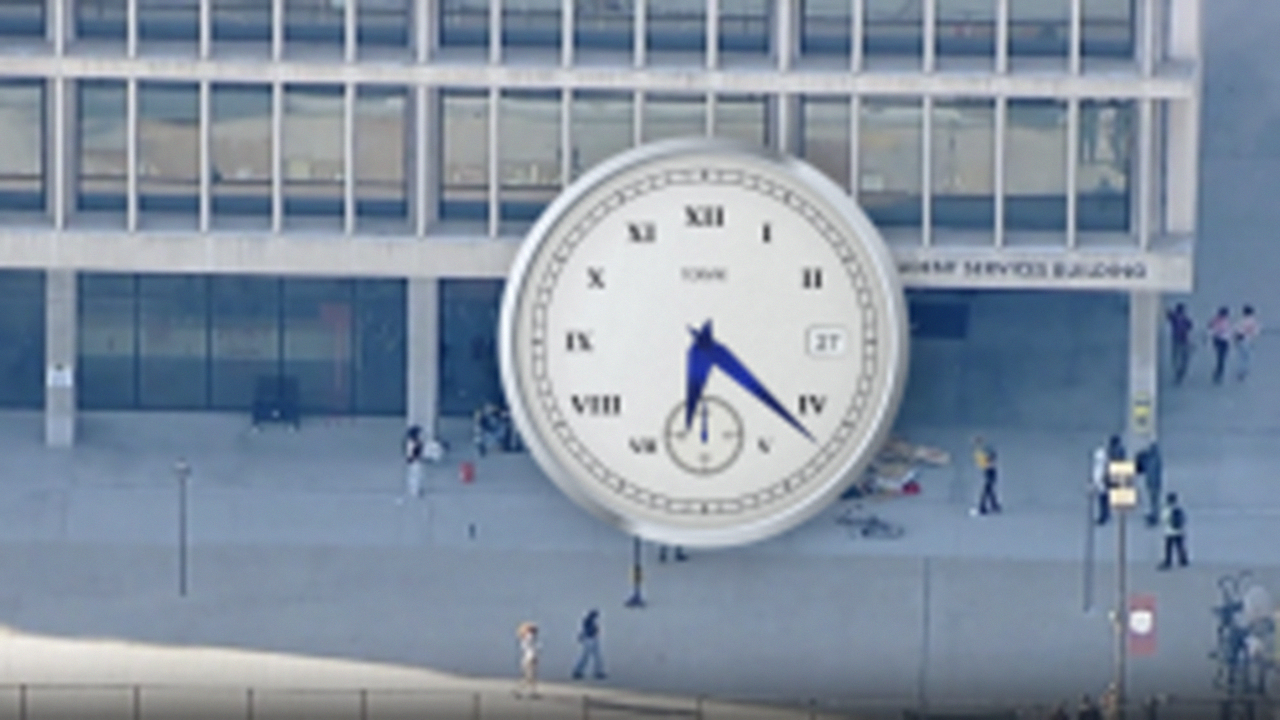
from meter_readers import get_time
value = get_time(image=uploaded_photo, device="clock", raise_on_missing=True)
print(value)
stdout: 6:22
